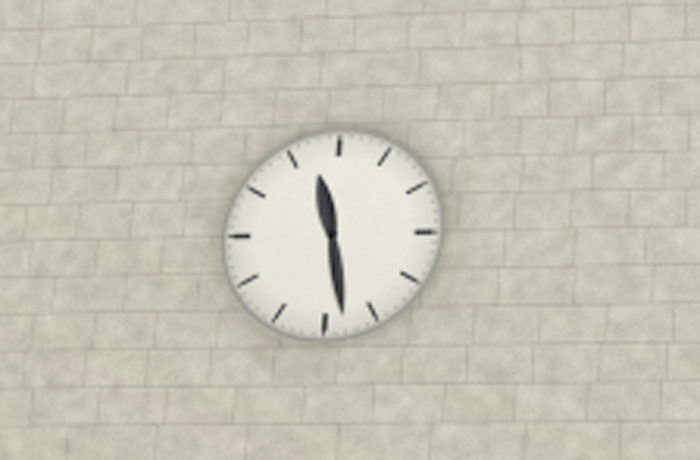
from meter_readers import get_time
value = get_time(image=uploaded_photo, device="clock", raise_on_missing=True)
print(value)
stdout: 11:28
